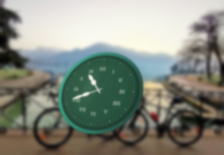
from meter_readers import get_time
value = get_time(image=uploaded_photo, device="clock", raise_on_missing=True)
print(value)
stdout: 10:41
